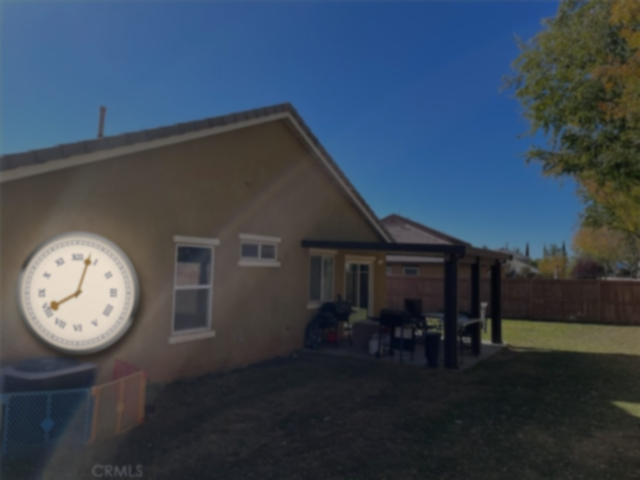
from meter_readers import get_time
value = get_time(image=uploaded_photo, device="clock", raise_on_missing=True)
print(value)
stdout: 8:03
